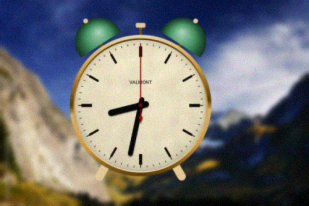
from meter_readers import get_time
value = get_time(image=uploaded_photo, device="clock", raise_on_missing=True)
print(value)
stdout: 8:32:00
